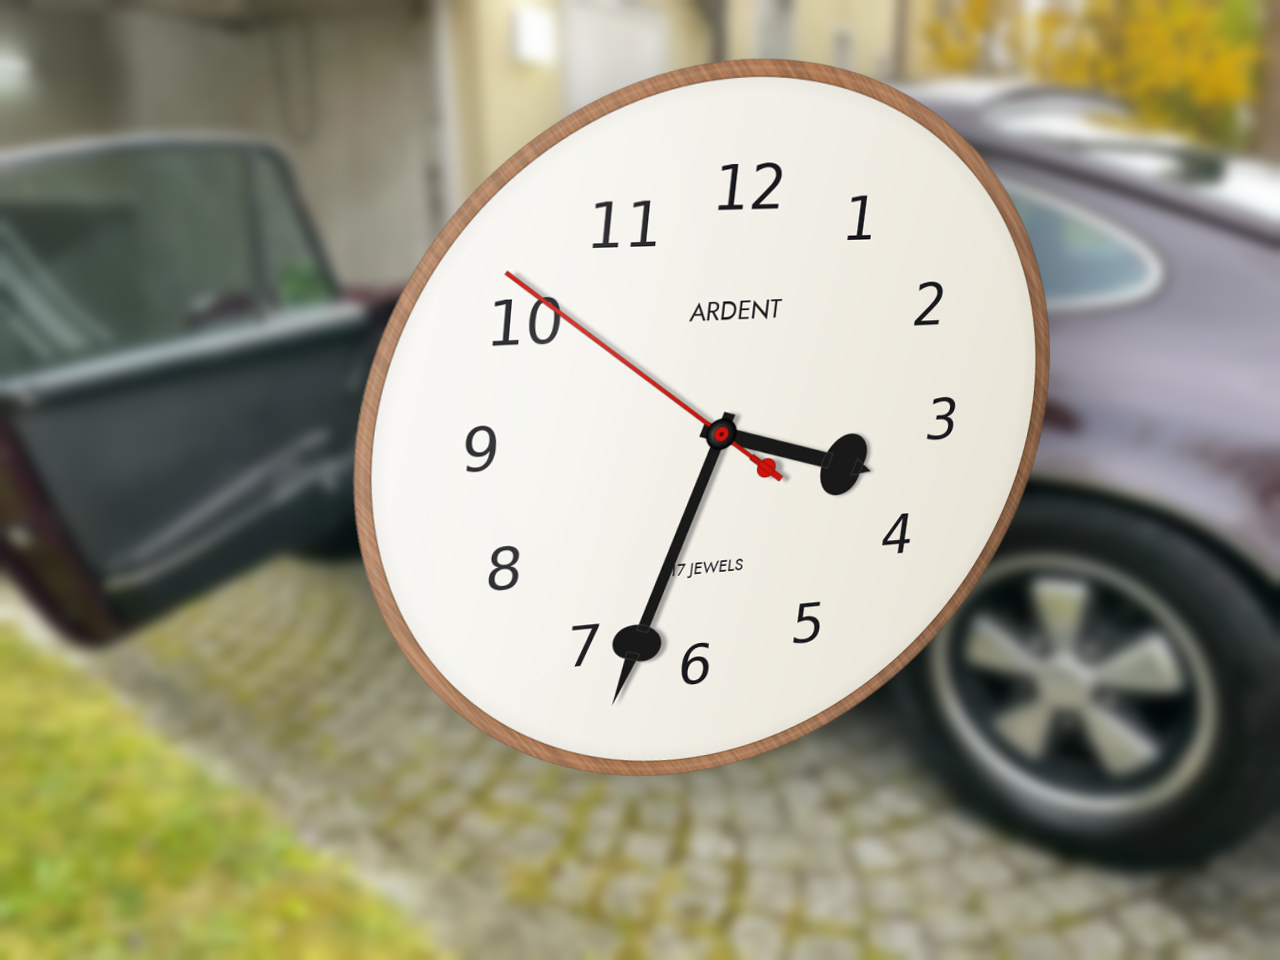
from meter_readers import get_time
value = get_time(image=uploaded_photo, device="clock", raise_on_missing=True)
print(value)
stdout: 3:32:51
